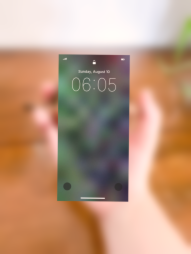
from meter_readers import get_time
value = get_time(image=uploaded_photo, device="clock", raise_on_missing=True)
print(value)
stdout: 6:05
